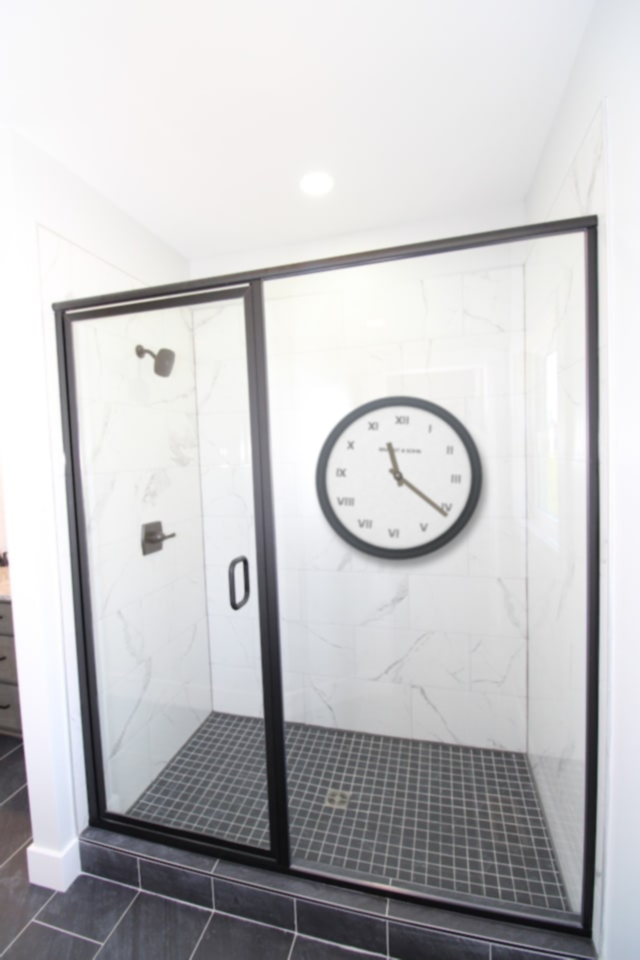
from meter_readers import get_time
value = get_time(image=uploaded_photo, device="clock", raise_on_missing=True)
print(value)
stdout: 11:21
